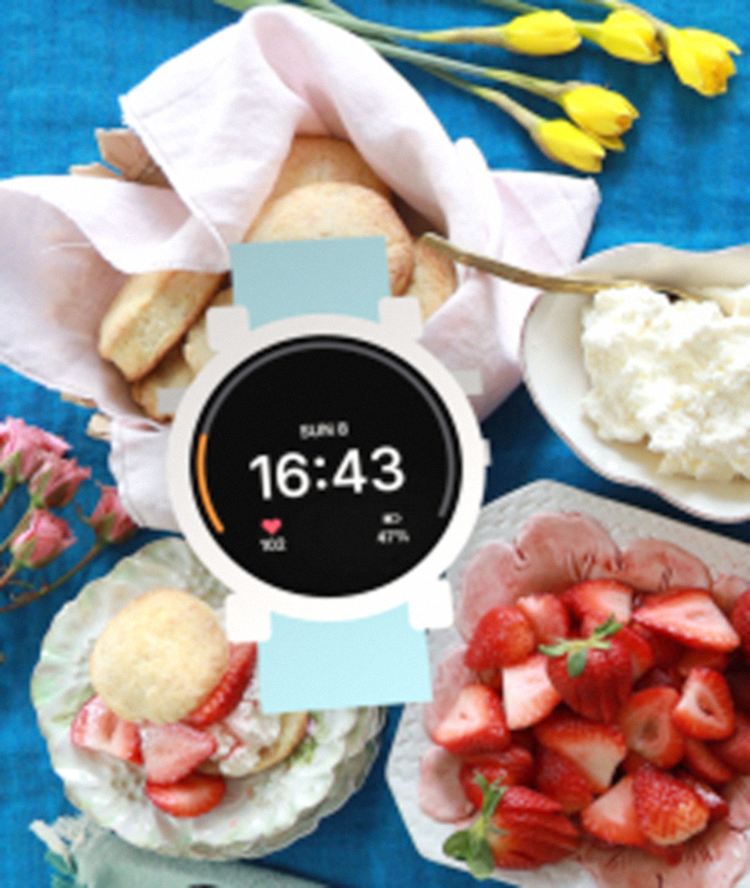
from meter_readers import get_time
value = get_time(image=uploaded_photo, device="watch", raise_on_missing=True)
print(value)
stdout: 16:43
